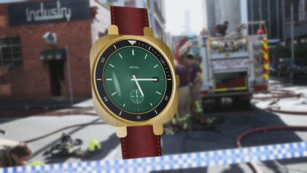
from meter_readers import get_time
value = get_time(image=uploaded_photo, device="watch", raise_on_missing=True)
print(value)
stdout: 5:15
